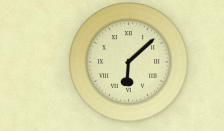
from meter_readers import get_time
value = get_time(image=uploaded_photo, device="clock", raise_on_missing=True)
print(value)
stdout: 6:08
